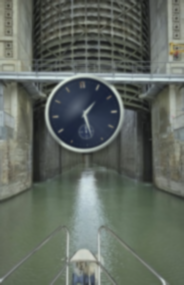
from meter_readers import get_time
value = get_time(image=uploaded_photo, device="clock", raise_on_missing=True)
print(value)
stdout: 1:28
